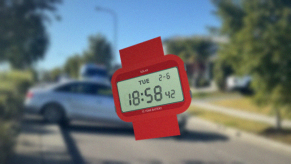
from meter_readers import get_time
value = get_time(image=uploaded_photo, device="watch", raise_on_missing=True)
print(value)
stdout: 18:58:42
